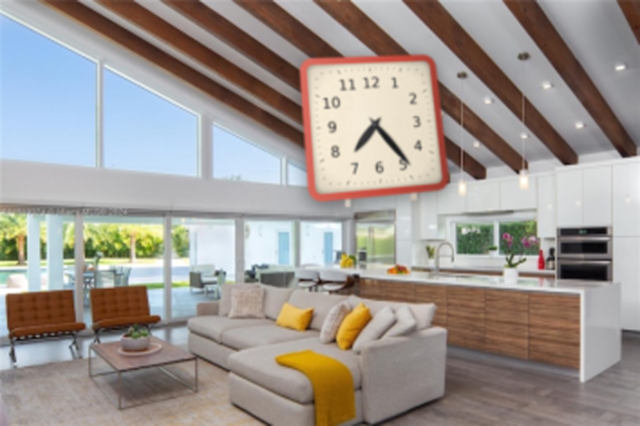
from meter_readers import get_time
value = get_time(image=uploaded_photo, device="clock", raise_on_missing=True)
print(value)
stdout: 7:24
